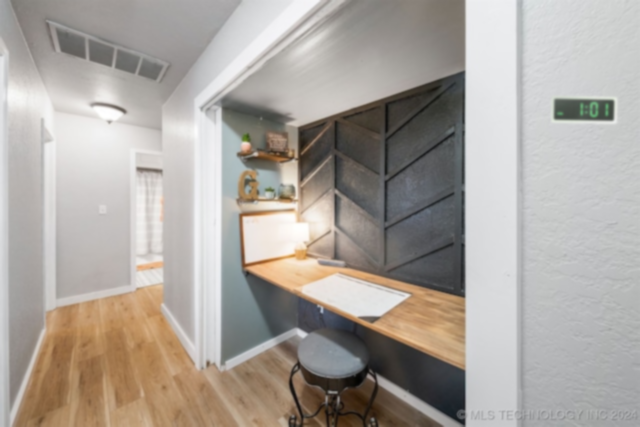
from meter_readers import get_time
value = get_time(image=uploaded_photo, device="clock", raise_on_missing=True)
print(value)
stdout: 1:01
